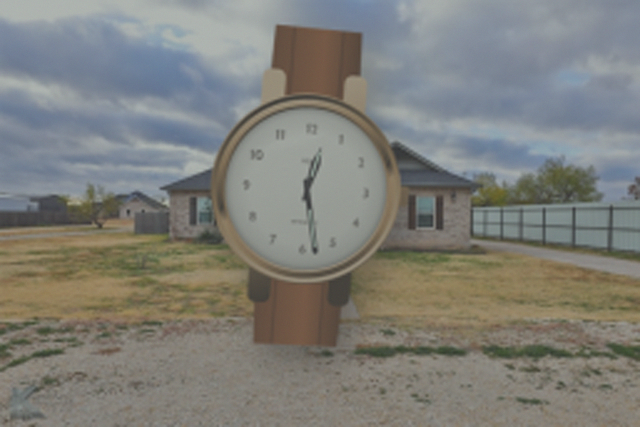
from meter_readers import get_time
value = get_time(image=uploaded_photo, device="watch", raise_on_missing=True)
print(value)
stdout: 12:28
